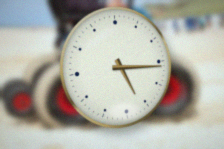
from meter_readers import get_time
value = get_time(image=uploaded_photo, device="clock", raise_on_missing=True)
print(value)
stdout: 5:16
